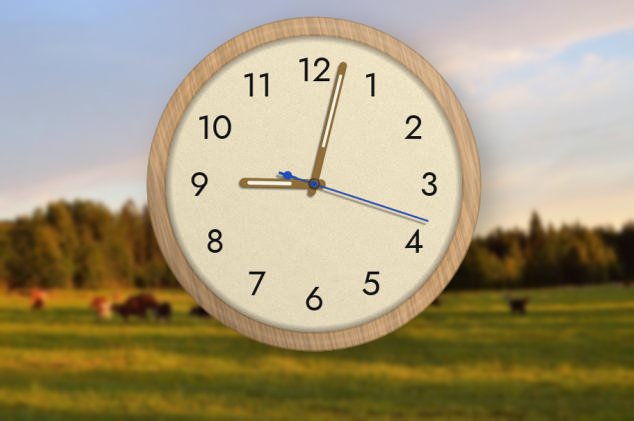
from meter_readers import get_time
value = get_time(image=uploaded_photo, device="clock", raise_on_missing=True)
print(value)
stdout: 9:02:18
